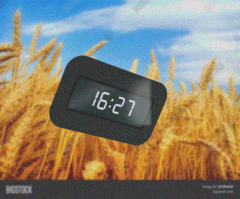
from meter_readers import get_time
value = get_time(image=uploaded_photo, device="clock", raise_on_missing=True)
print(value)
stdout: 16:27
